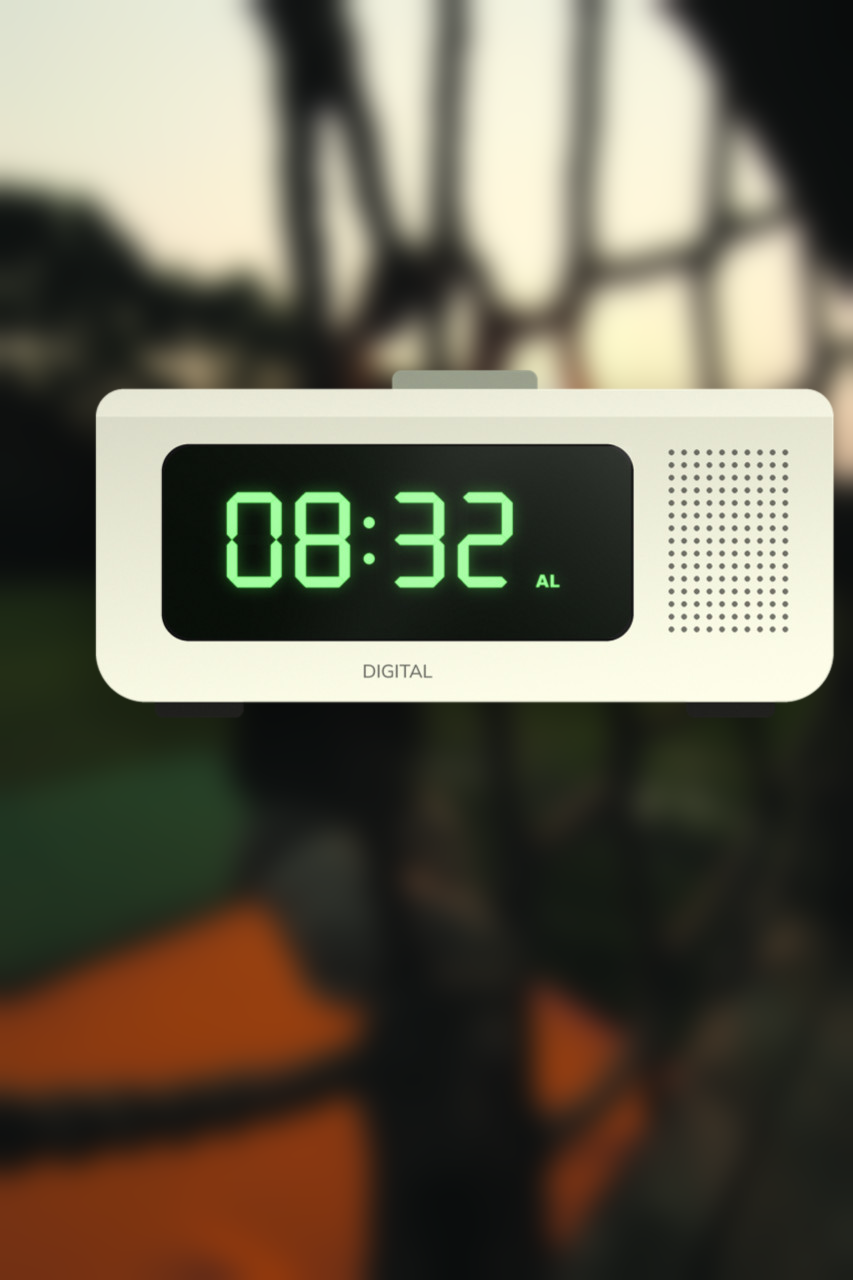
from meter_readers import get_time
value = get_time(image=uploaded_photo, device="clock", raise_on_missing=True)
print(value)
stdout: 8:32
